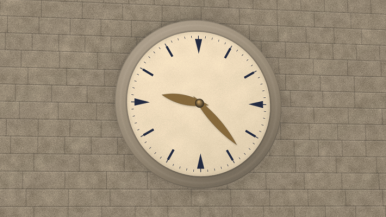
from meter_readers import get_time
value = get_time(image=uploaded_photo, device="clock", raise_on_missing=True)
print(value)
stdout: 9:23
